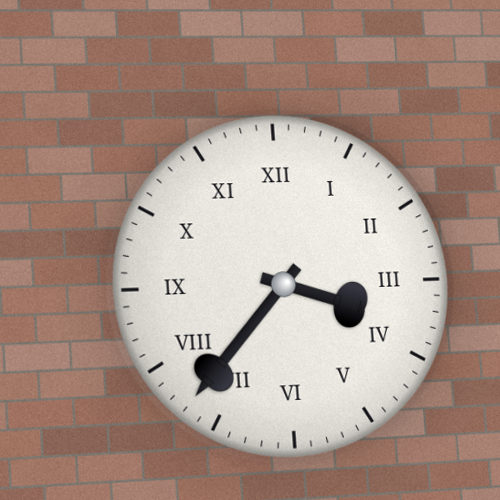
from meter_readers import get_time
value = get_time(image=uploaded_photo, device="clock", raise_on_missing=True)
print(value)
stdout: 3:37
